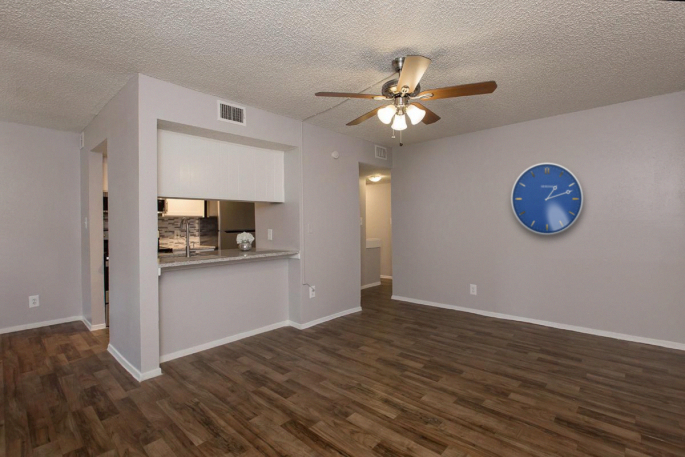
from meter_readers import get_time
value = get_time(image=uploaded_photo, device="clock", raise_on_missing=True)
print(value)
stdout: 1:12
